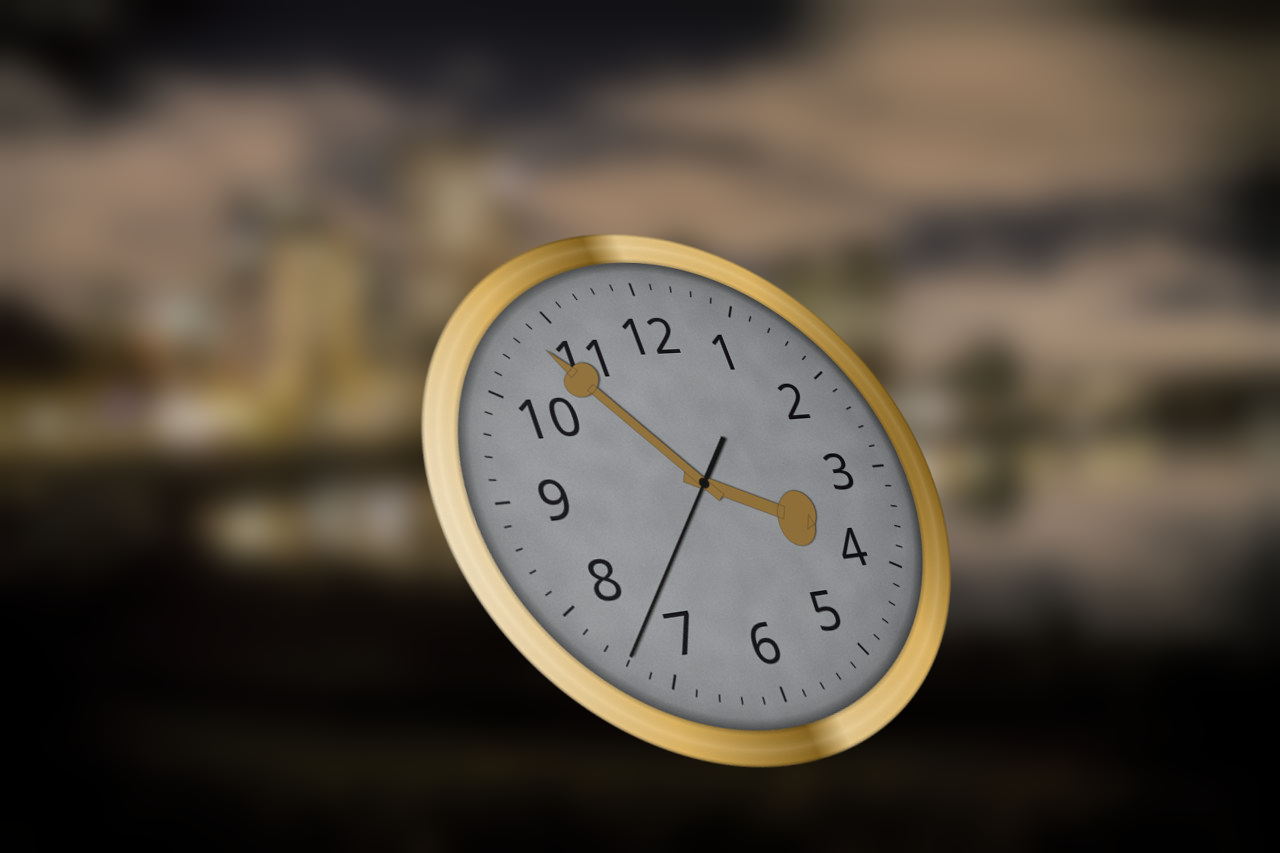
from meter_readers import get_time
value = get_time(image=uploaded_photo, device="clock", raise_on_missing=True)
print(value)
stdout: 3:53:37
